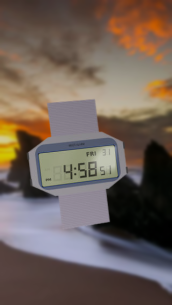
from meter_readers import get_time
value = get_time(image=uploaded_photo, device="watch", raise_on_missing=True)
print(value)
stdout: 4:58:51
